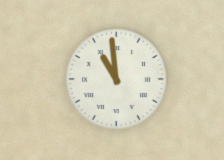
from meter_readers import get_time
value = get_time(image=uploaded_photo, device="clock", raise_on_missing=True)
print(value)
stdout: 10:59
